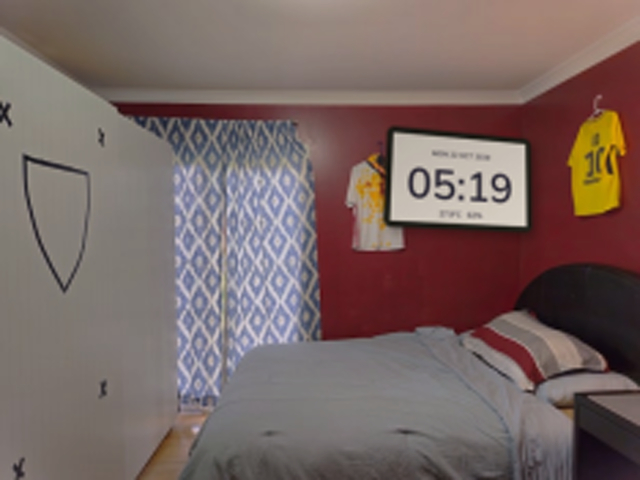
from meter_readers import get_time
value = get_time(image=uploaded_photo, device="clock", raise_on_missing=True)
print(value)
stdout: 5:19
